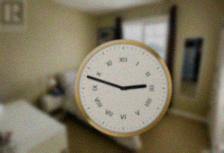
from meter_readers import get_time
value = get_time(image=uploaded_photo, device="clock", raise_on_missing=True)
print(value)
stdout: 2:48
